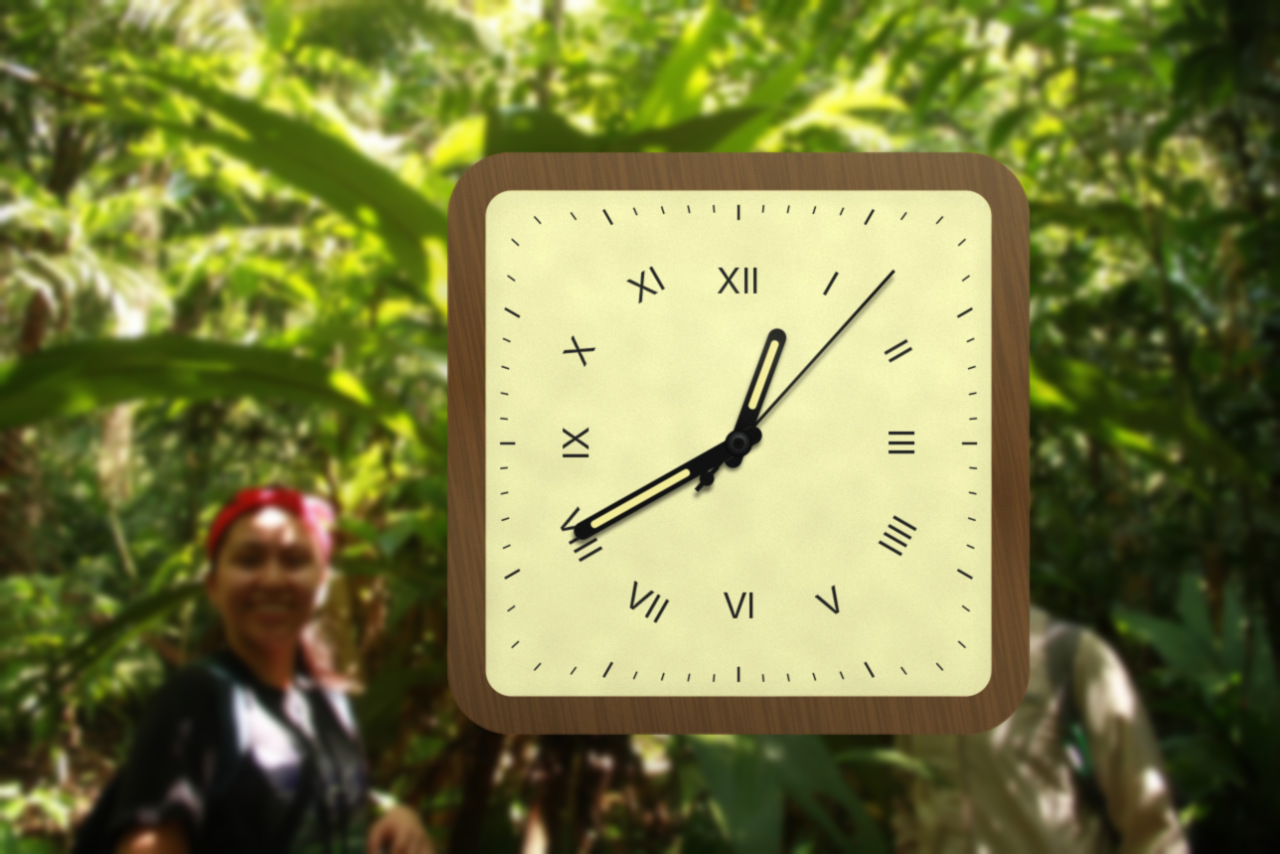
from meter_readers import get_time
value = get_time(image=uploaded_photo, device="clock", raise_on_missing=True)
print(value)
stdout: 12:40:07
